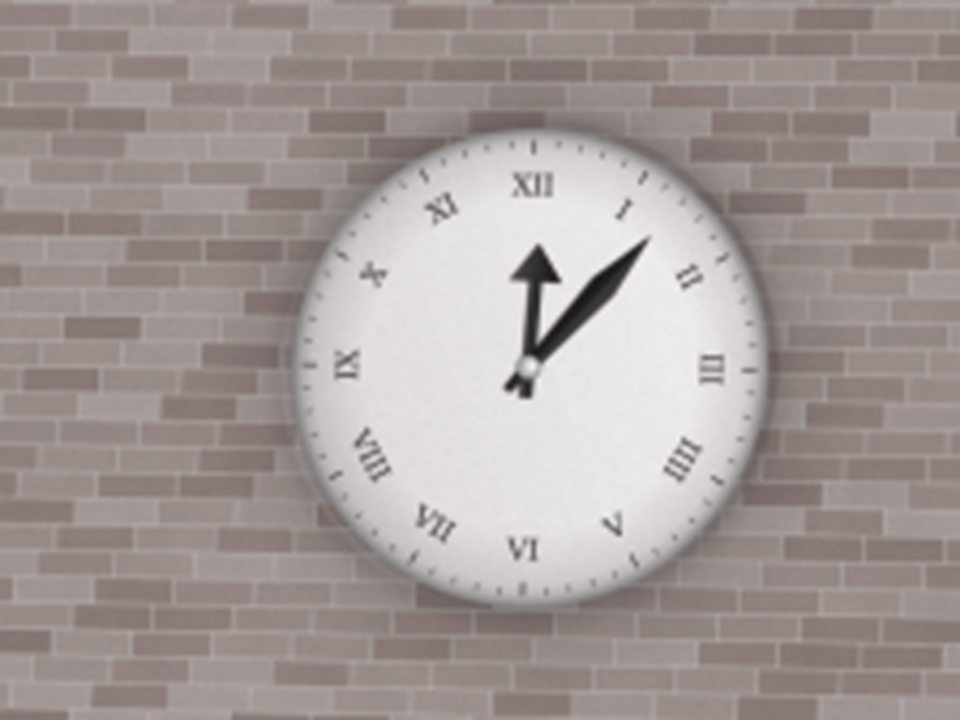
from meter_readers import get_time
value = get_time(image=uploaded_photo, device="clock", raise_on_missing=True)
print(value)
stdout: 12:07
